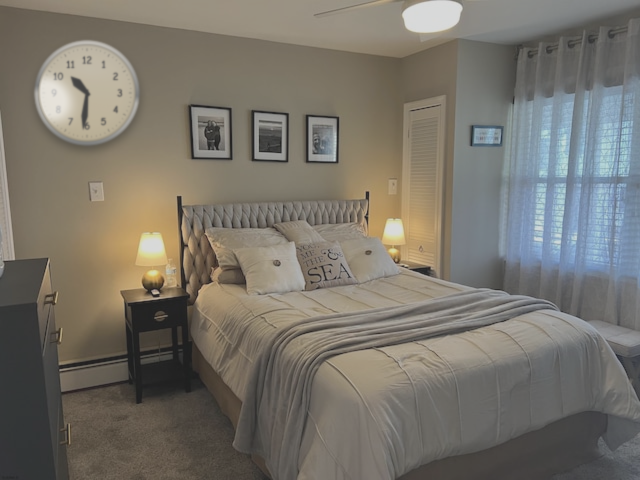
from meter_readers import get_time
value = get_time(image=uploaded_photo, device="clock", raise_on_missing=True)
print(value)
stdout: 10:31
